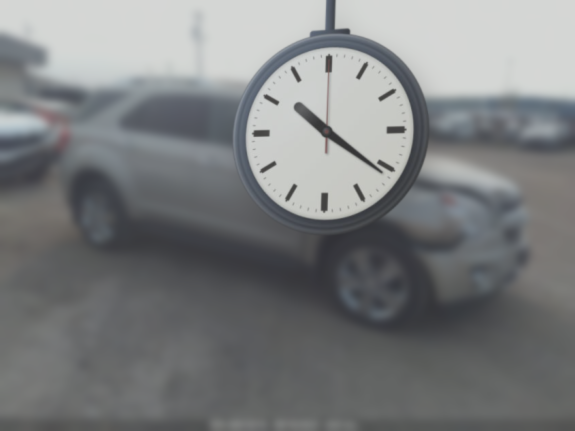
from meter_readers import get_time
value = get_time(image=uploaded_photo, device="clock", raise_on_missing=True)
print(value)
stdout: 10:21:00
